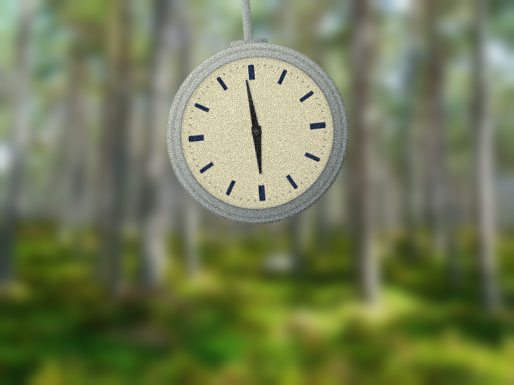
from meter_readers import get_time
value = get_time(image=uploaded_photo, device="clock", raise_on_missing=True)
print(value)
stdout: 5:59
